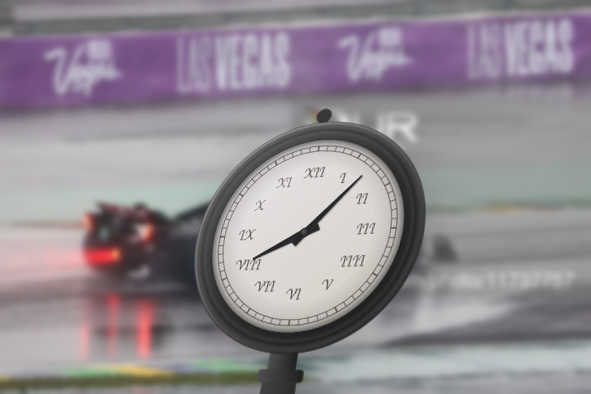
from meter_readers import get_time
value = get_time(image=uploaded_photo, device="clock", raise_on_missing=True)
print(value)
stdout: 8:07
